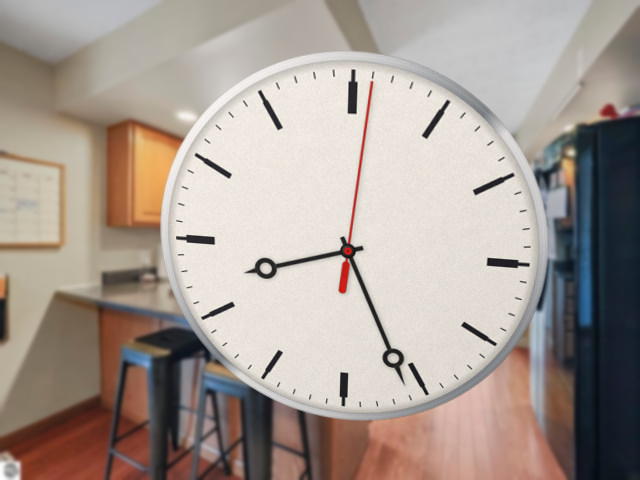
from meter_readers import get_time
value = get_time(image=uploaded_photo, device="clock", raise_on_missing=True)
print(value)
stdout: 8:26:01
